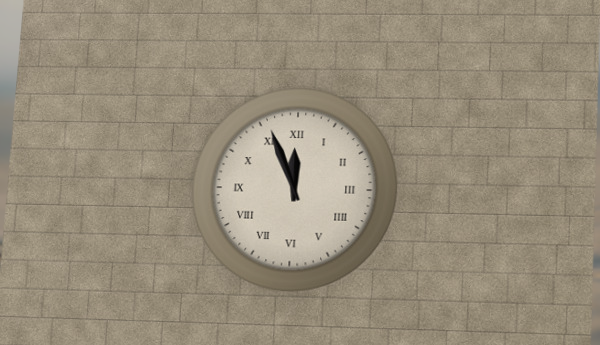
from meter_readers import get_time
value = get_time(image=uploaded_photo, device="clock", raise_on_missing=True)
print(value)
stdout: 11:56
